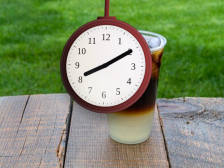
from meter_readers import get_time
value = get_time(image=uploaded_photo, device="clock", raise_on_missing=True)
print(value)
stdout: 8:10
